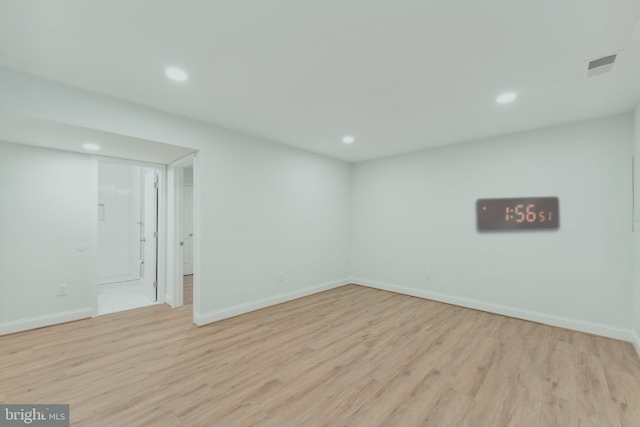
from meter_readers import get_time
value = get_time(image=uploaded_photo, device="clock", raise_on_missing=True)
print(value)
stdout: 1:56:51
